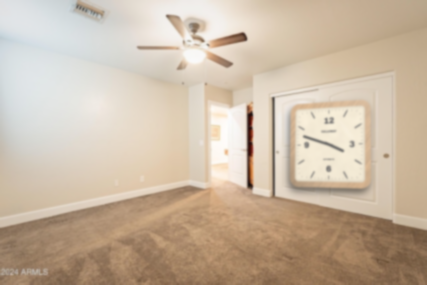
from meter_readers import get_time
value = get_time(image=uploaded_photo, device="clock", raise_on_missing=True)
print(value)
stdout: 3:48
